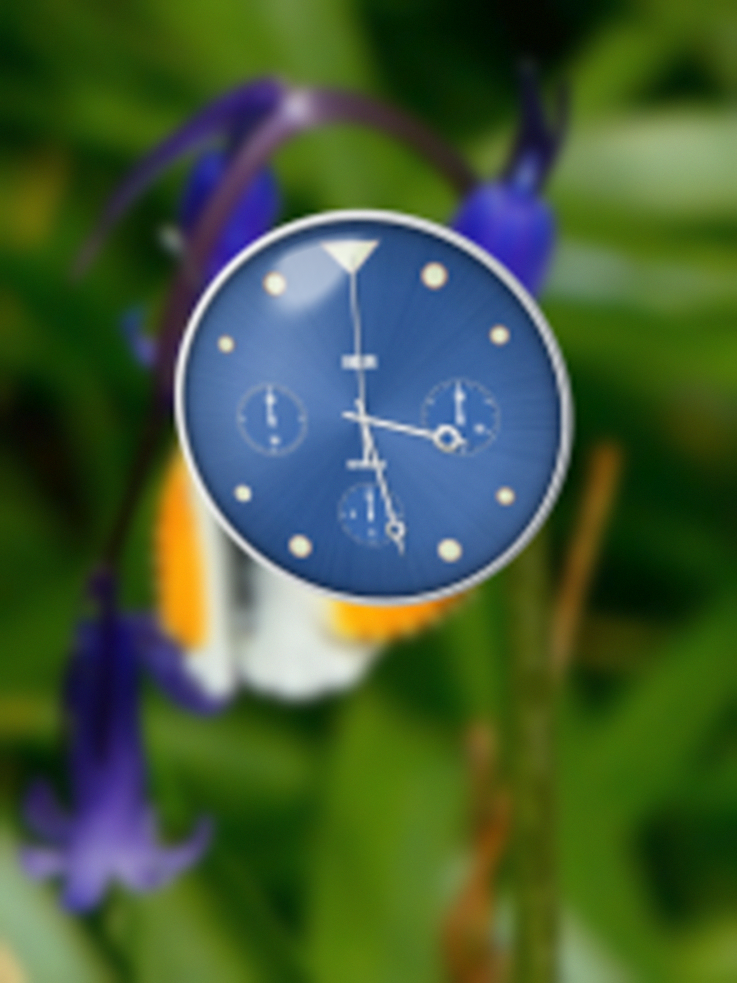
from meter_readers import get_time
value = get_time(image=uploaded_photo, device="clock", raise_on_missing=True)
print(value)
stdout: 3:28
